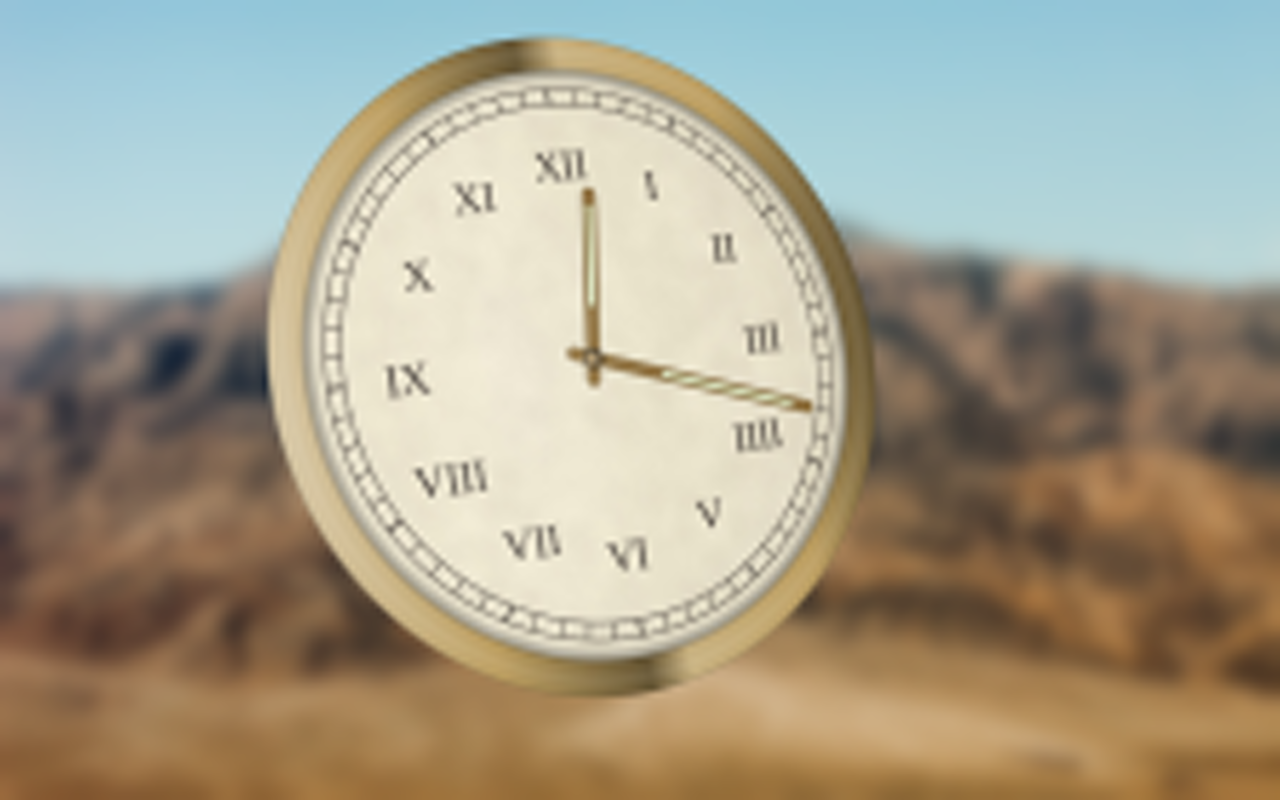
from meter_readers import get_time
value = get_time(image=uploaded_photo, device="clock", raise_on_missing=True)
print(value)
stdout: 12:18
